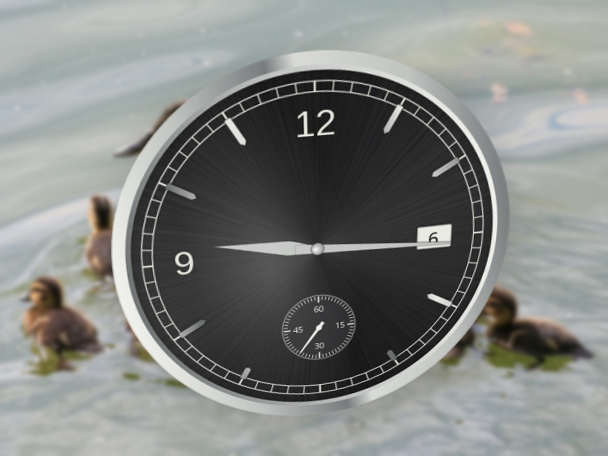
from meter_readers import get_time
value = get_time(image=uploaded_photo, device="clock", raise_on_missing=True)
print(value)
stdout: 9:15:36
